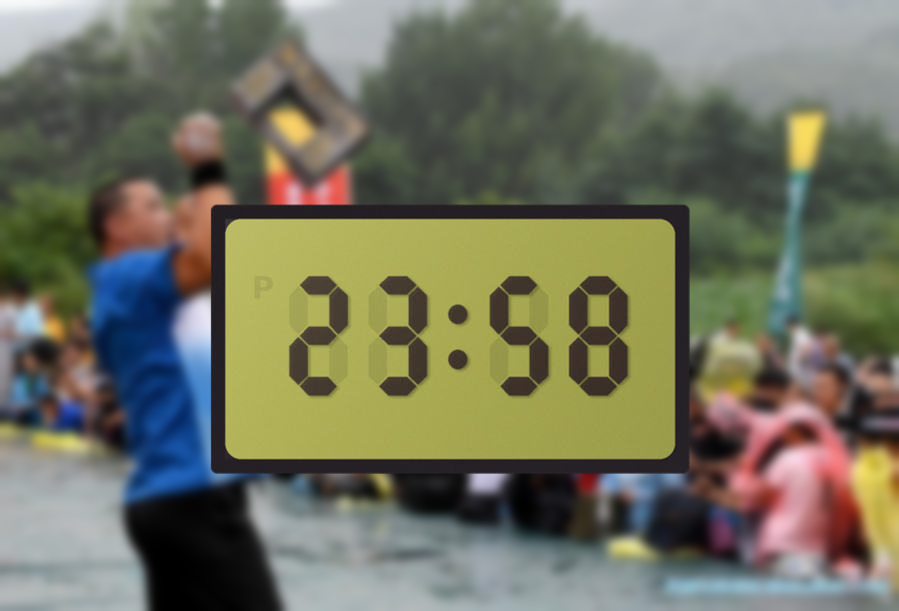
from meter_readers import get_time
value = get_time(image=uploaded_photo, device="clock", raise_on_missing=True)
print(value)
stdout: 23:58
